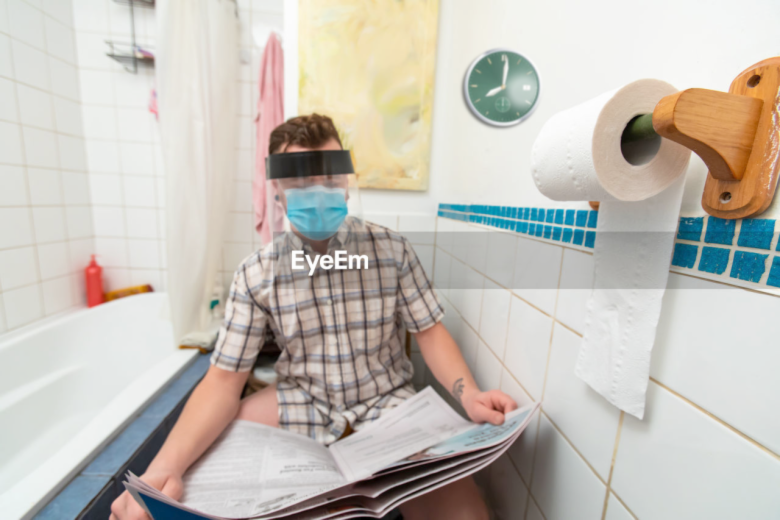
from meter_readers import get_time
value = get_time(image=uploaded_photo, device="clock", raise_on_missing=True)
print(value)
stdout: 8:01
